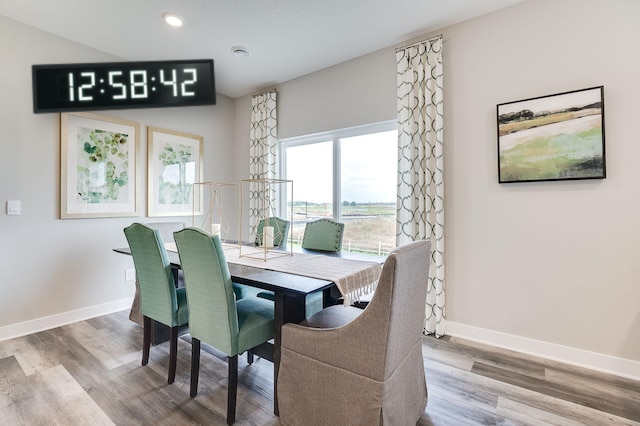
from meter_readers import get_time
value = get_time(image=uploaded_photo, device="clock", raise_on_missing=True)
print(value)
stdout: 12:58:42
